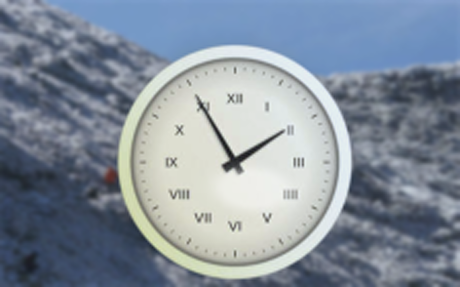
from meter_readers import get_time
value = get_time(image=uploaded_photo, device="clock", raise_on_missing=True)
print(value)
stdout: 1:55
